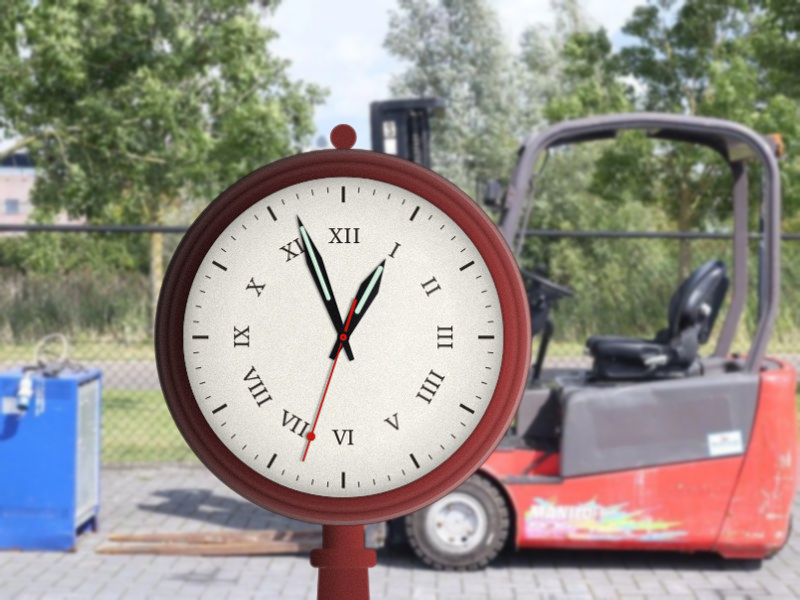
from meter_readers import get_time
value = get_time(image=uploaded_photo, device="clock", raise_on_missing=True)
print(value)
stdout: 12:56:33
